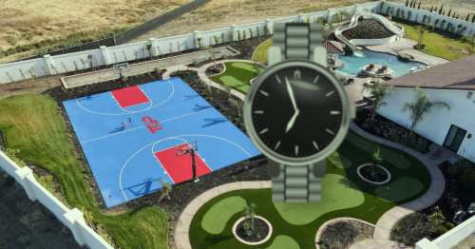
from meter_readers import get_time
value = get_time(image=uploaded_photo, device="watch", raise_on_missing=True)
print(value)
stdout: 6:57
